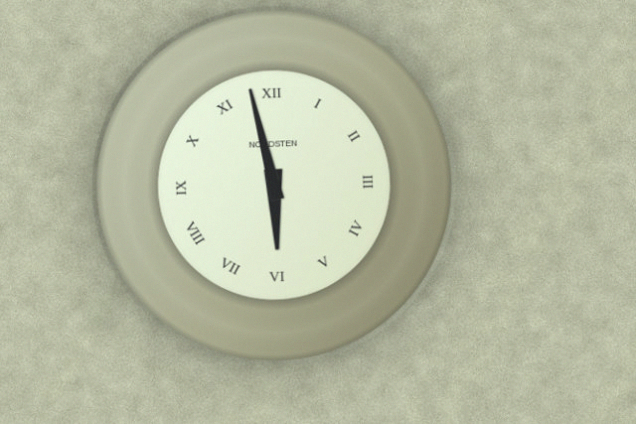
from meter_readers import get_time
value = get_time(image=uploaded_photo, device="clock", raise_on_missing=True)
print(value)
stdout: 5:58
